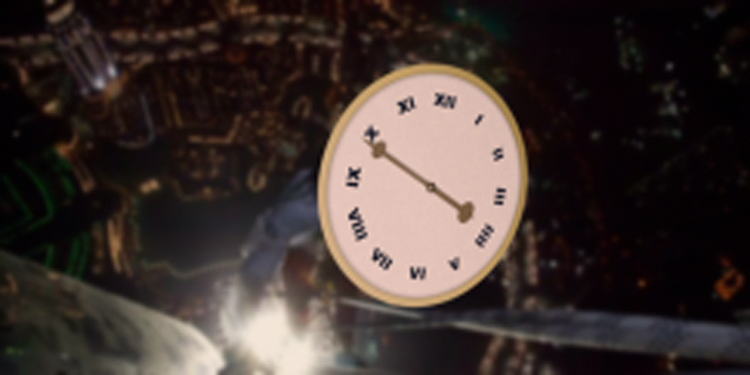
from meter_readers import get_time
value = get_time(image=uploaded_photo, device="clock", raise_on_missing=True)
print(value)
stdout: 3:49
